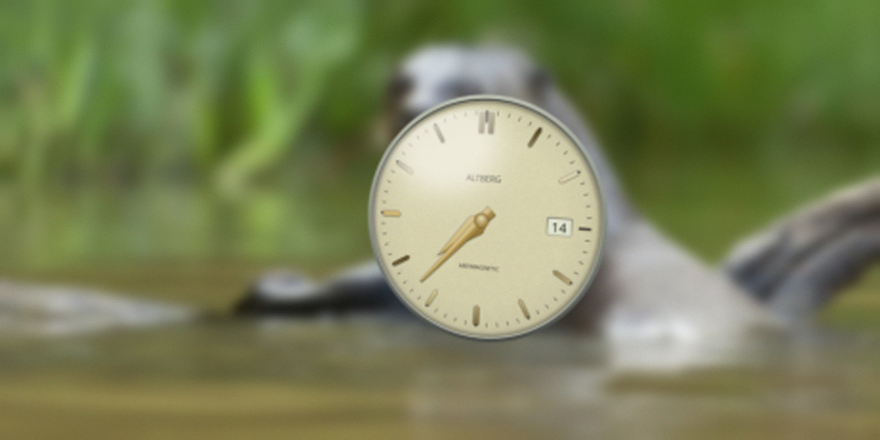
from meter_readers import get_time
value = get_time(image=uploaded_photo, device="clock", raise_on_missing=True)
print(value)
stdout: 7:37
